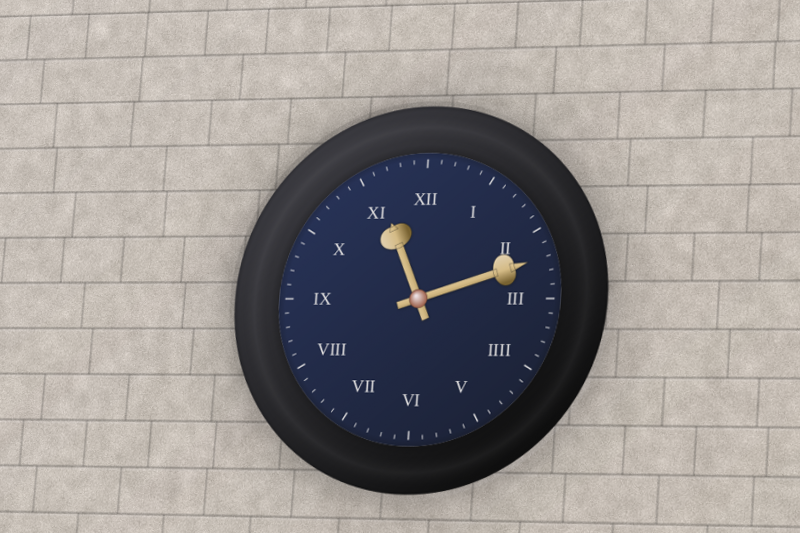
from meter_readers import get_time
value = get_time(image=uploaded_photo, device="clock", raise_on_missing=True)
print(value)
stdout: 11:12
